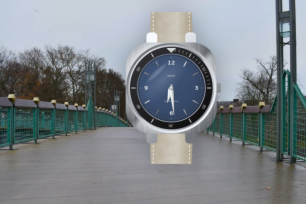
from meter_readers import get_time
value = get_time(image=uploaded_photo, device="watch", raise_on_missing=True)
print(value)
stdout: 6:29
